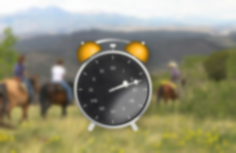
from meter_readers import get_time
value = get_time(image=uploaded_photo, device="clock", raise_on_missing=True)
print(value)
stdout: 2:12
